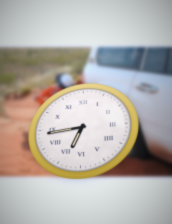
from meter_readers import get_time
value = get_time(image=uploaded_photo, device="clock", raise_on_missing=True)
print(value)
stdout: 6:44
